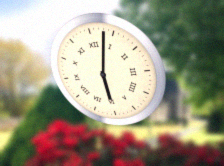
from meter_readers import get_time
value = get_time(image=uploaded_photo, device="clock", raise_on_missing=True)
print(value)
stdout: 6:03
